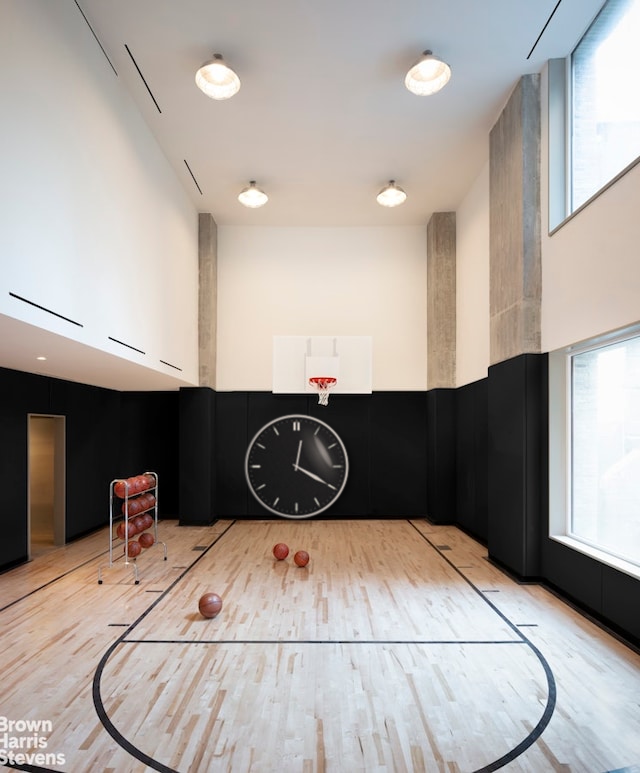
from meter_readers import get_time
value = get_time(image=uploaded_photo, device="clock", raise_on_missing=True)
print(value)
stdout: 12:20
